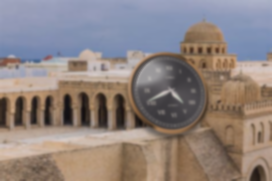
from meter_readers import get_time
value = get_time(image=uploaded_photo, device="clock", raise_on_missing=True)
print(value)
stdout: 4:41
